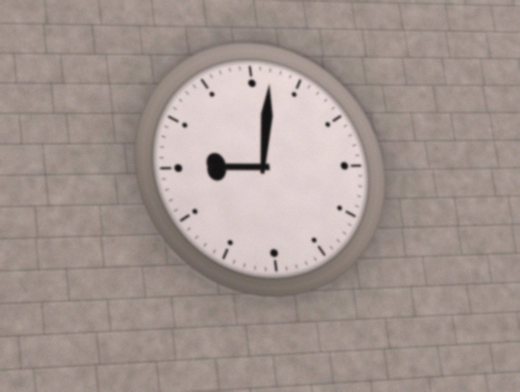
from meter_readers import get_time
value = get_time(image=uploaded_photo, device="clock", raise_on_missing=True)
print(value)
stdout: 9:02
